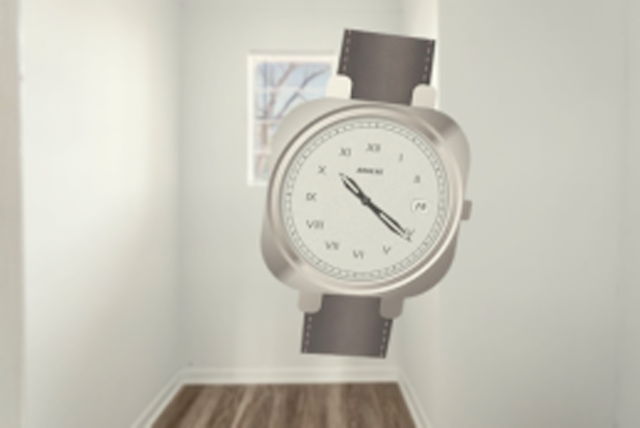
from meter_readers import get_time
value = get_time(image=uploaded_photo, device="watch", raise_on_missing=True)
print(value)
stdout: 10:21
